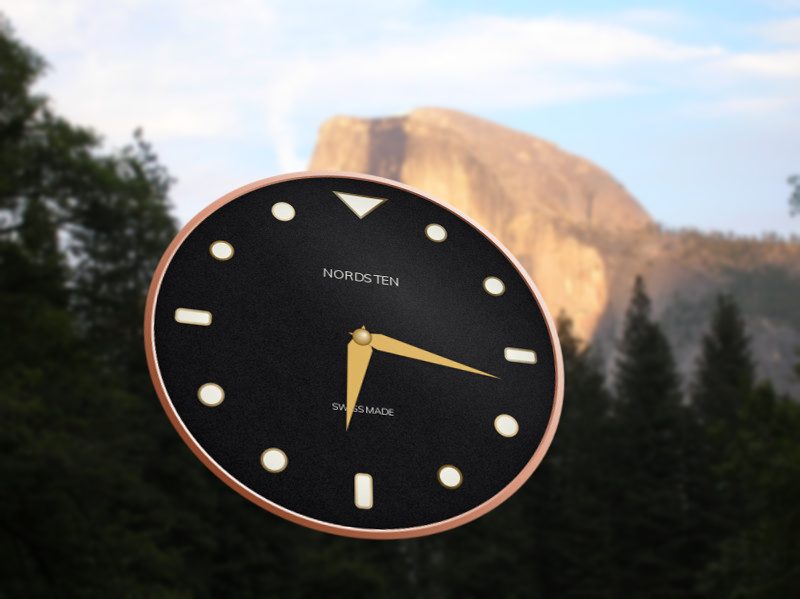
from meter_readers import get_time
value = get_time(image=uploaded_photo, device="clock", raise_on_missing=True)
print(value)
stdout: 6:17
